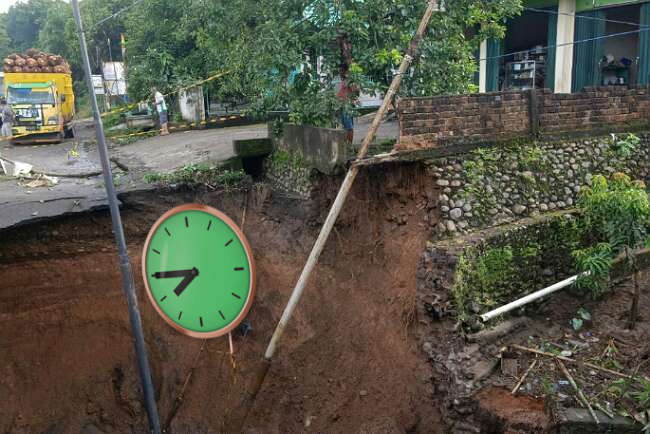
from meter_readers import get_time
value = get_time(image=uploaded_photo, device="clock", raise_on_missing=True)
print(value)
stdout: 7:45
